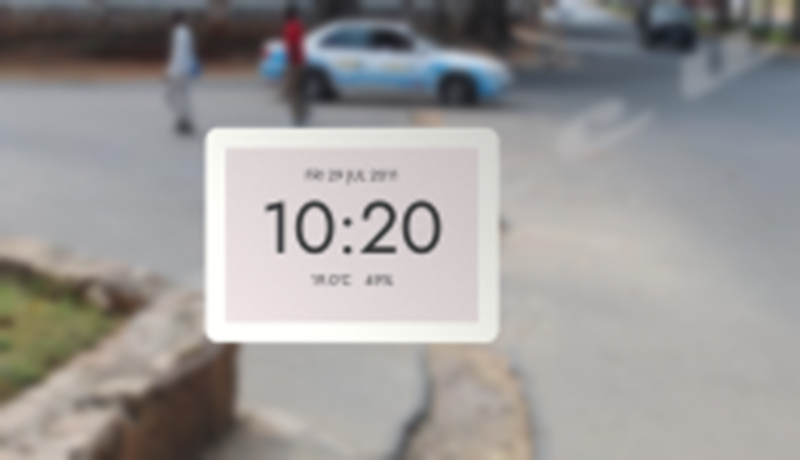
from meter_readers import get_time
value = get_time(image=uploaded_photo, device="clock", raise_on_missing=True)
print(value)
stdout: 10:20
